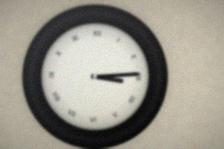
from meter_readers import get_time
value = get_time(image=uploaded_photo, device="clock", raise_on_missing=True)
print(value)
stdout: 3:14
